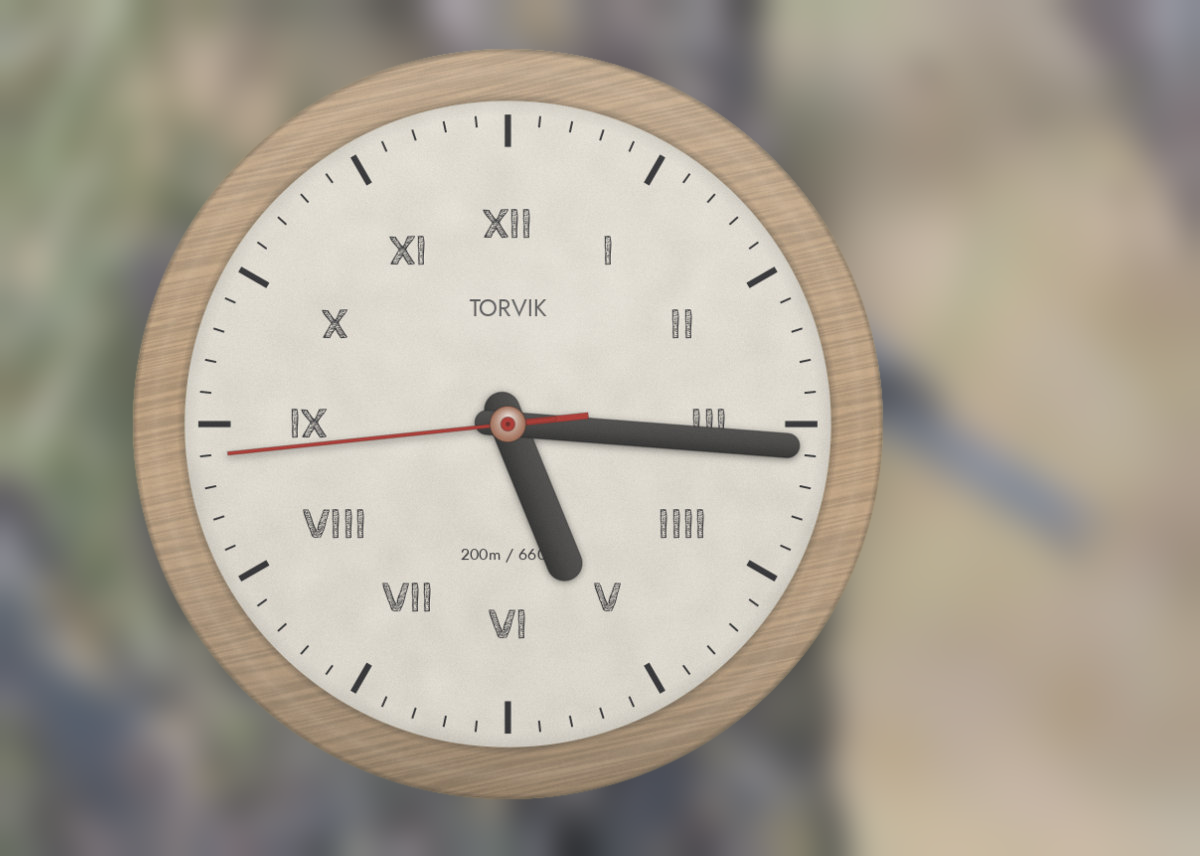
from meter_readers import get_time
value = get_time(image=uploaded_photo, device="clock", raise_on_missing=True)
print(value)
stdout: 5:15:44
